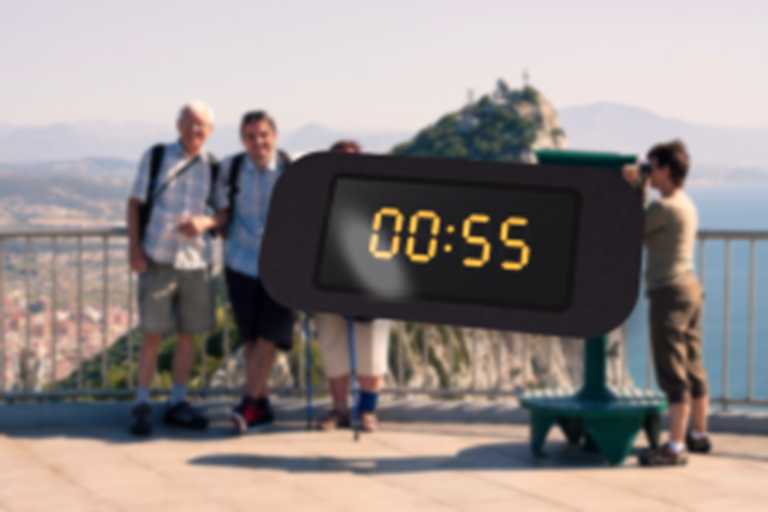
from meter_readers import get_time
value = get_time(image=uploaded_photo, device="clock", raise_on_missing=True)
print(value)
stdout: 0:55
